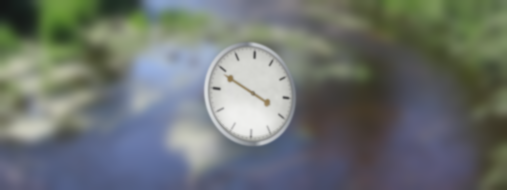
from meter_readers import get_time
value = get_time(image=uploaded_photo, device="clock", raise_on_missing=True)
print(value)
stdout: 3:49
